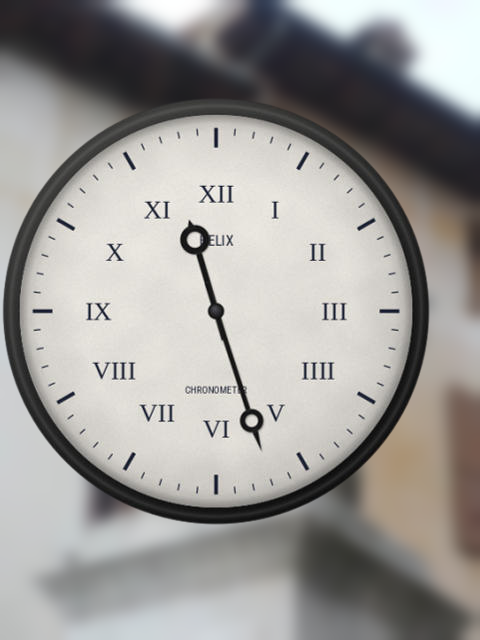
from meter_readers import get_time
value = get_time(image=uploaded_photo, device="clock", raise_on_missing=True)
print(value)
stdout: 11:27
